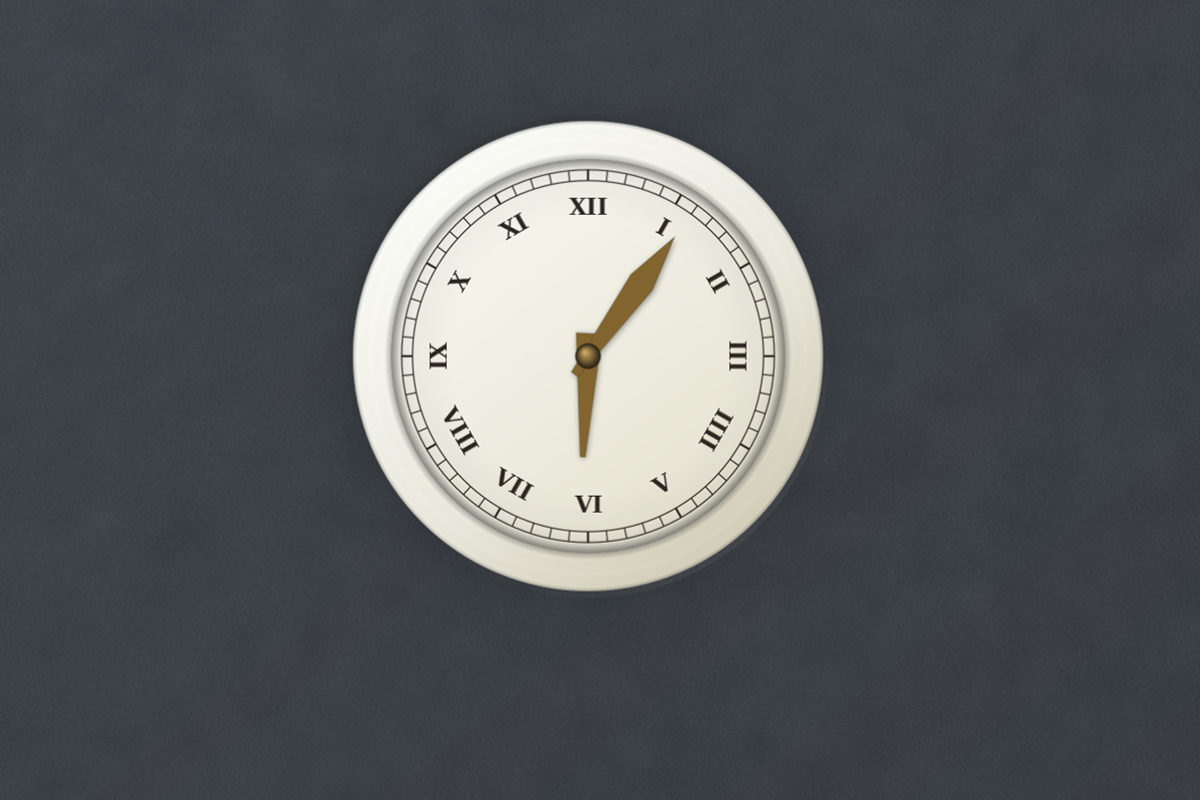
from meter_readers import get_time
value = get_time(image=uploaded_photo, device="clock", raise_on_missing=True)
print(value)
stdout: 6:06
